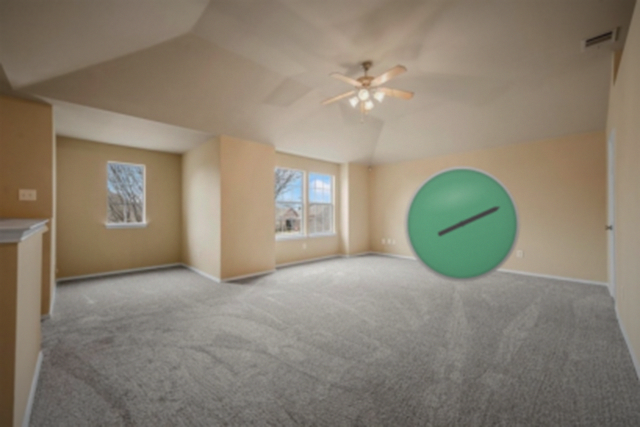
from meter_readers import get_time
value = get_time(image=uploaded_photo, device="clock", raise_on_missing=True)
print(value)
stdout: 8:11
